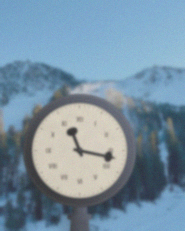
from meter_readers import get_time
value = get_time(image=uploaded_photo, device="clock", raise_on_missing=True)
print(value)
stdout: 11:17
